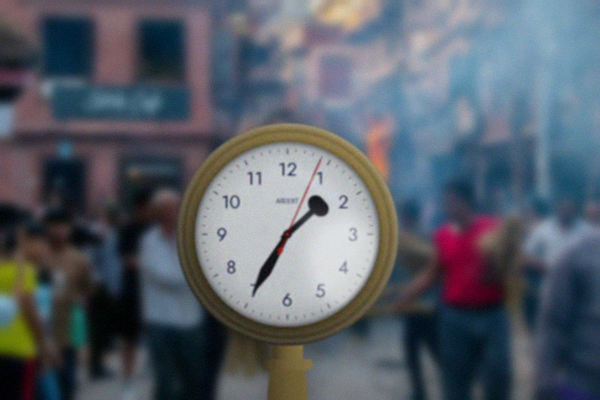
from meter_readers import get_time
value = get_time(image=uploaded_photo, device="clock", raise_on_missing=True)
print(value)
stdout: 1:35:04
